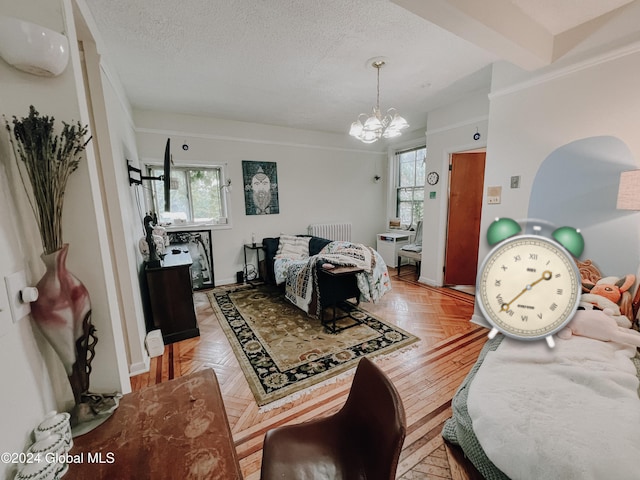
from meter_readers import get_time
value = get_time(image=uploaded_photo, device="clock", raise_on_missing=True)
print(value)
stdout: 1:37
